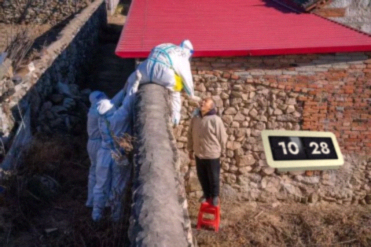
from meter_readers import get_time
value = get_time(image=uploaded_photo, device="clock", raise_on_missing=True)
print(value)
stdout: 10:28
